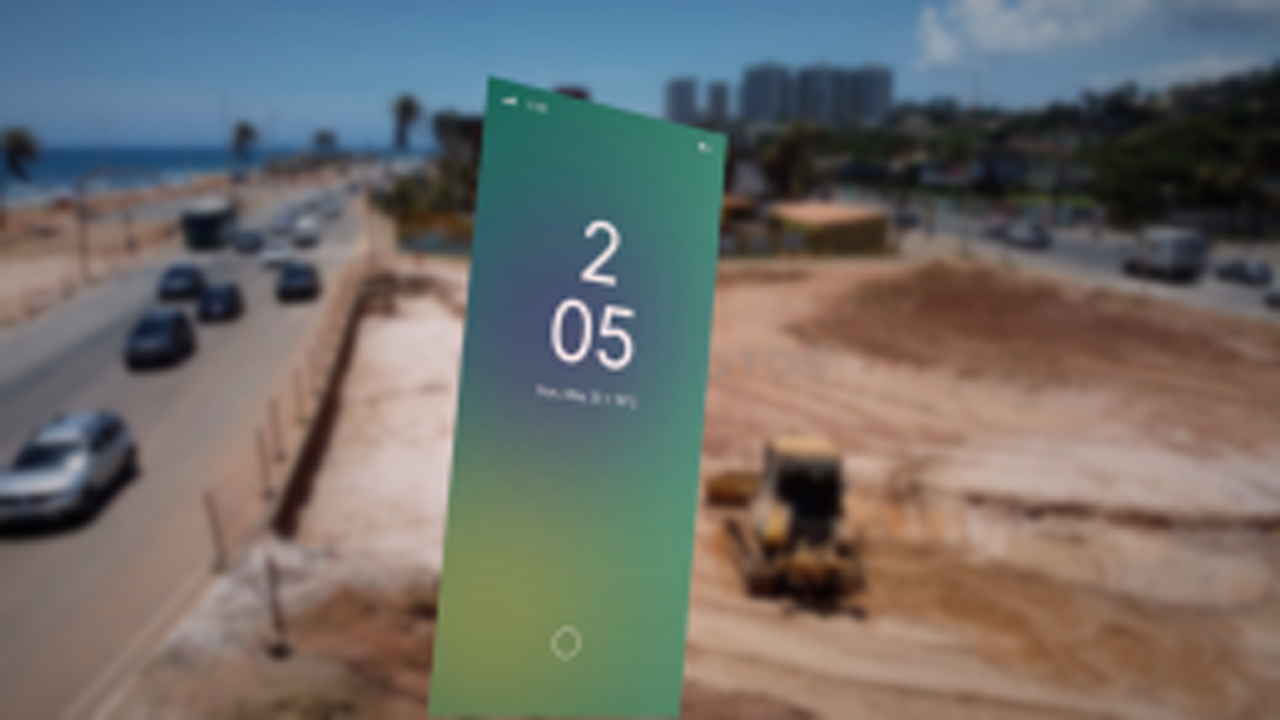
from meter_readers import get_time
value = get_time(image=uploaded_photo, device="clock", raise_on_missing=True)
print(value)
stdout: 2:05
